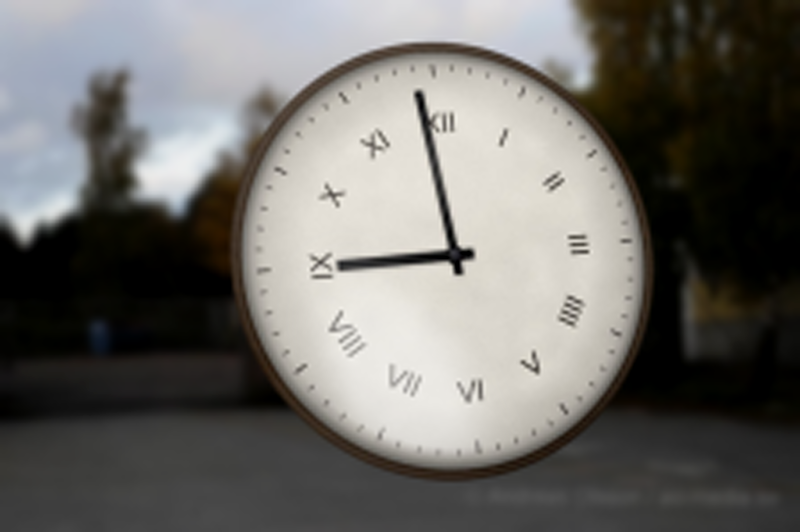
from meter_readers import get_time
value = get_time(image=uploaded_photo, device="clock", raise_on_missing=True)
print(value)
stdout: 8:59
